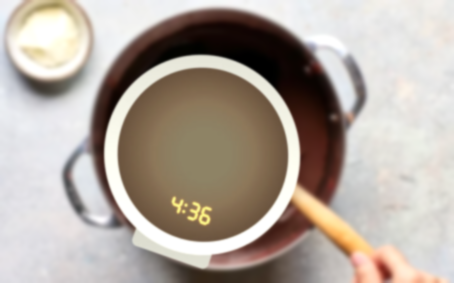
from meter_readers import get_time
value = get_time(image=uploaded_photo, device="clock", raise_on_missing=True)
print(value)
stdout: 4:36
